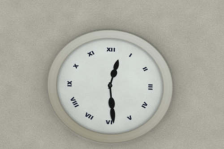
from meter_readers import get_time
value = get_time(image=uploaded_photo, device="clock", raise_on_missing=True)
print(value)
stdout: 12:29
